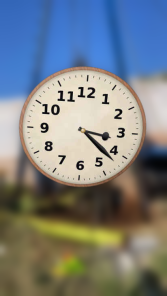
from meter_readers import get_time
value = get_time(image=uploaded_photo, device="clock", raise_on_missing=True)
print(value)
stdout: 3:22
